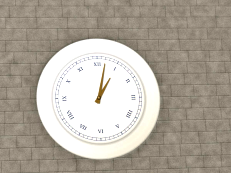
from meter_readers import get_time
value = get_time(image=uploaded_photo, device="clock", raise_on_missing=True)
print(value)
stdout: 1:02
